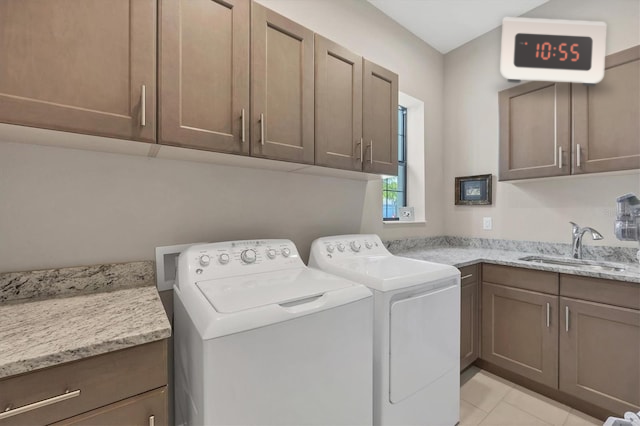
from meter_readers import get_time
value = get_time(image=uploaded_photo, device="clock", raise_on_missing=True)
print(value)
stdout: 10:55
